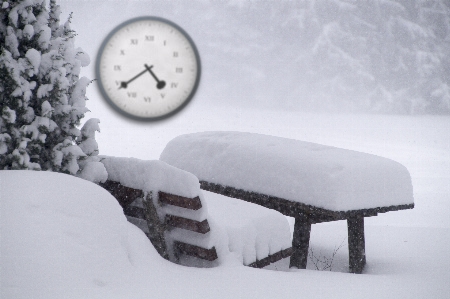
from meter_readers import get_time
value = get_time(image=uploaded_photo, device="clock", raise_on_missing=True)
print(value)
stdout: 4:39
